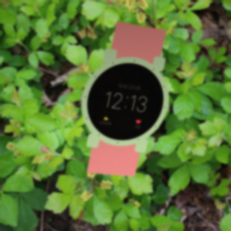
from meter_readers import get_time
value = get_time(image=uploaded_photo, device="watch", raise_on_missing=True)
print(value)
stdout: 12:13
